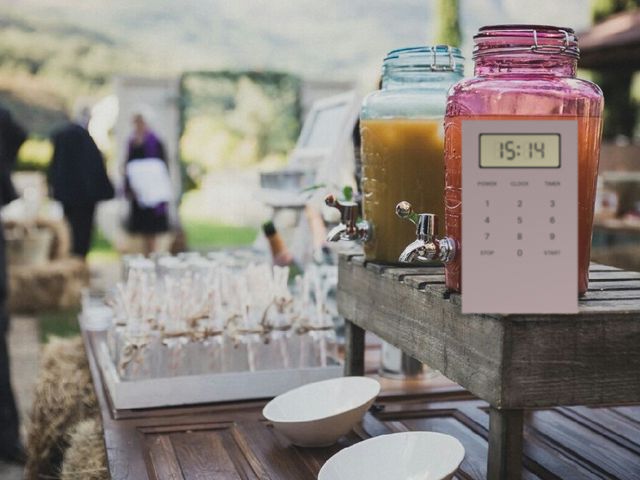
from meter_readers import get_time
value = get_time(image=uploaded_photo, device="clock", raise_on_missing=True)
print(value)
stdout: 15:14
